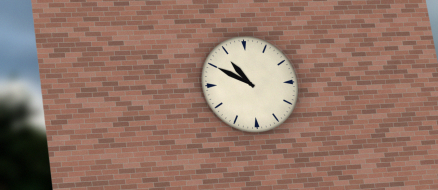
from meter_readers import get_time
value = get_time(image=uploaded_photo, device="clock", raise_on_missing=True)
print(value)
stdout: 10:50
